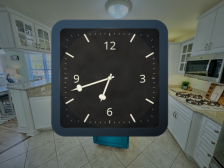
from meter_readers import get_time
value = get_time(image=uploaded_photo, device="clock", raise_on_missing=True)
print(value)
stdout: 6:42
